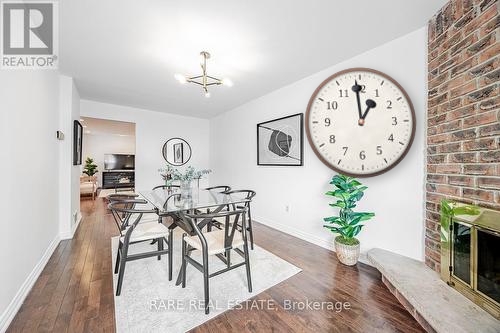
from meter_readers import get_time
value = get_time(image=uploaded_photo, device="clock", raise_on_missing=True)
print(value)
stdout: 12:59
